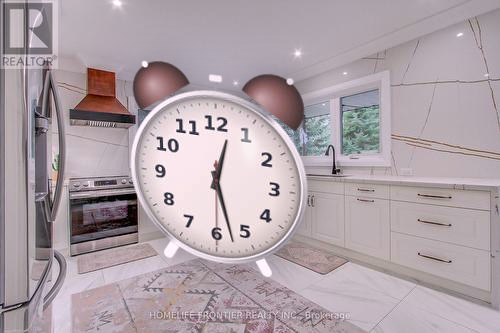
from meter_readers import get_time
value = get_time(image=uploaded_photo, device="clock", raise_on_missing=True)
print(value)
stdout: 12:27:30
